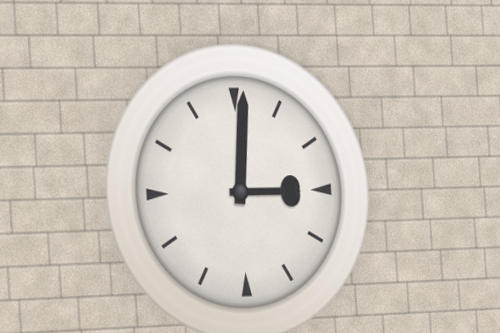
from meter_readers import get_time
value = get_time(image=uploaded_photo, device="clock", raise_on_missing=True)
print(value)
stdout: 3:01
